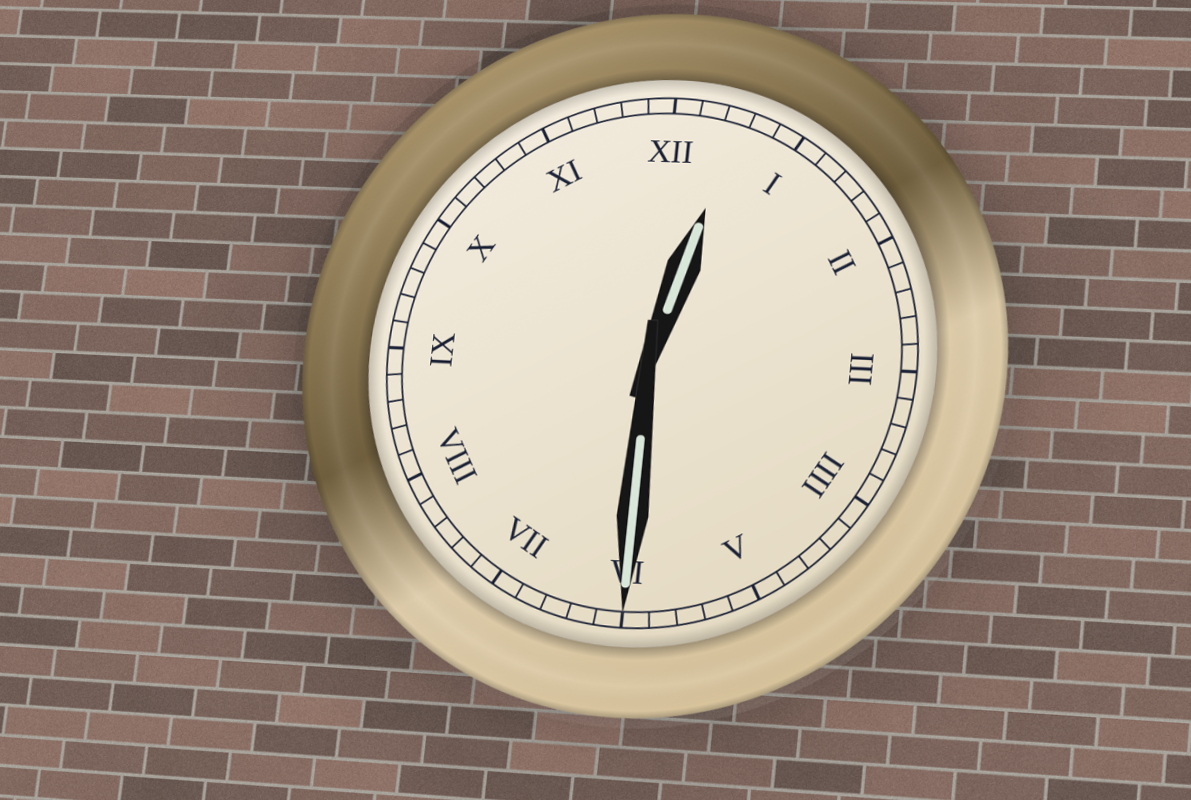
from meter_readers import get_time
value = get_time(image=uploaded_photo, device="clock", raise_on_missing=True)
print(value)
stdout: 12:30
